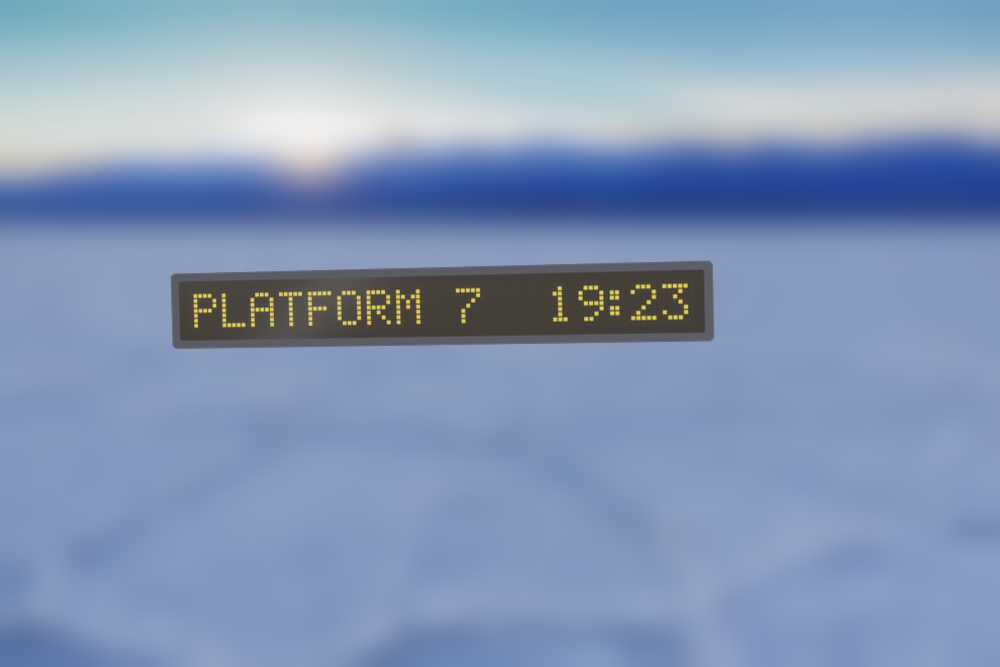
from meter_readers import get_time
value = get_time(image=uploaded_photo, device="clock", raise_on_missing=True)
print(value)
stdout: 19:23
